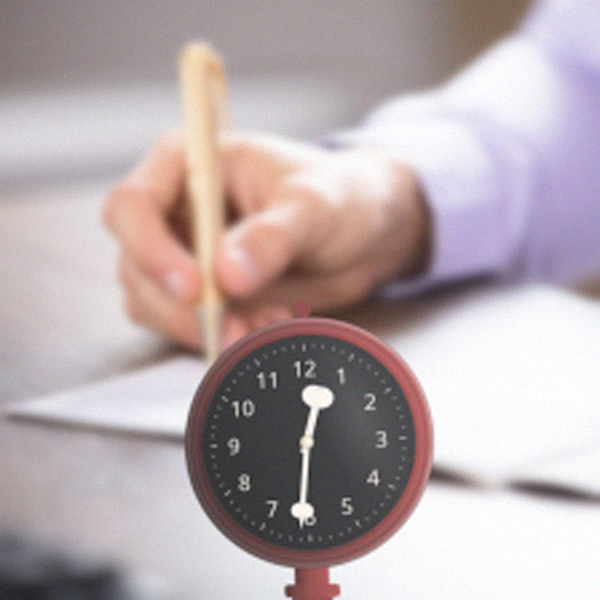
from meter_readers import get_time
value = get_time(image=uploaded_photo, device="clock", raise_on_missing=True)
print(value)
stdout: 12:31
